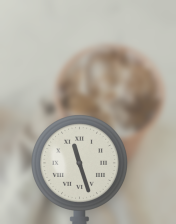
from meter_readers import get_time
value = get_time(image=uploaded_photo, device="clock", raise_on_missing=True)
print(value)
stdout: 11:27
